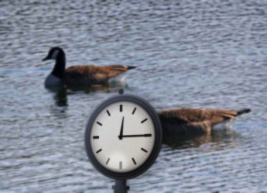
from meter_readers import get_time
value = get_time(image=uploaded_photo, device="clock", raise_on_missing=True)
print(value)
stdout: 12:15
